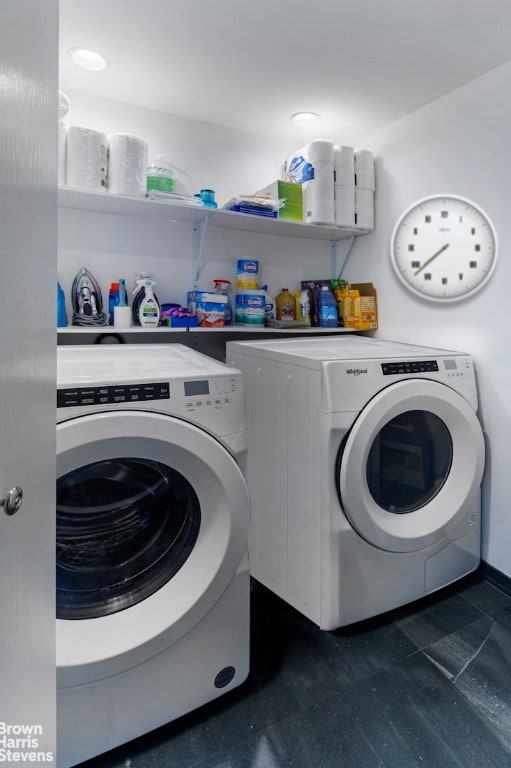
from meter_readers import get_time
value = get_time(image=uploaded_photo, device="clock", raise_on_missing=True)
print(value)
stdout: 7:38
